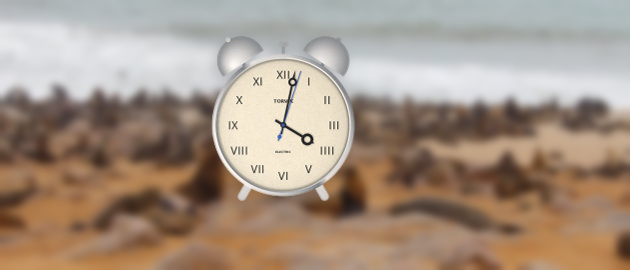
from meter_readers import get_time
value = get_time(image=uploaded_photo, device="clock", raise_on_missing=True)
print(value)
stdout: 4:02:03
